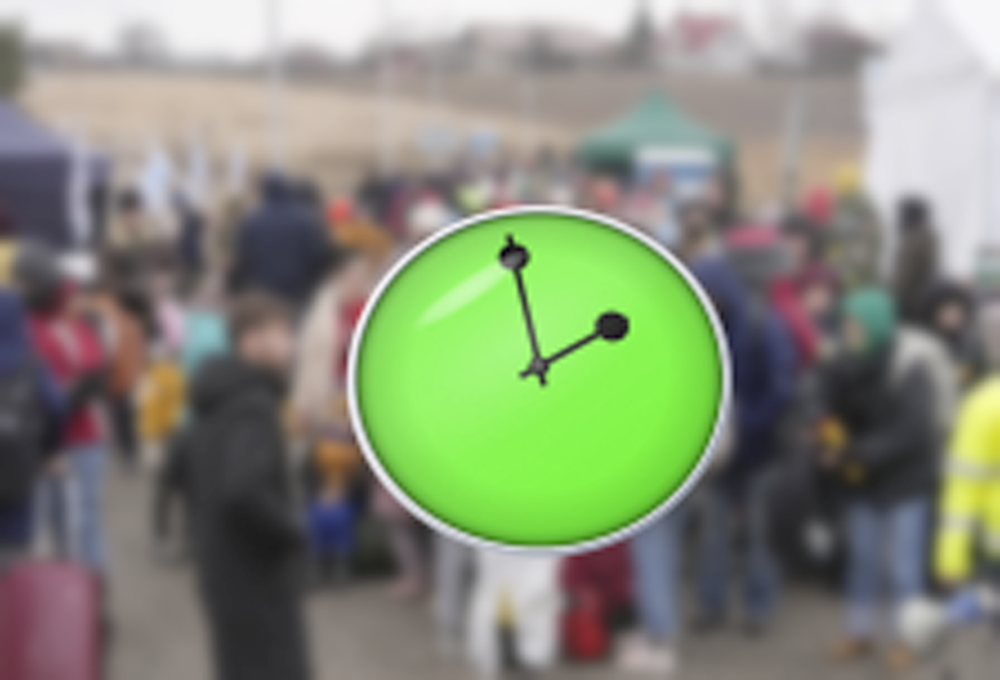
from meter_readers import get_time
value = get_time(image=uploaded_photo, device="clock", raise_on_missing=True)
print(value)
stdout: 1:58
